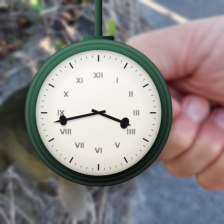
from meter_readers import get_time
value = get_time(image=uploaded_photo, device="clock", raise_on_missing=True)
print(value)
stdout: 3:43
